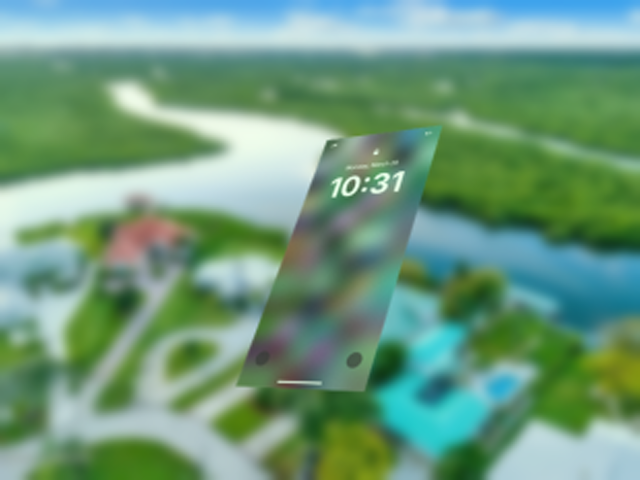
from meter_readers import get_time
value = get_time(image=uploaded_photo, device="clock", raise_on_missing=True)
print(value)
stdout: 10:31
